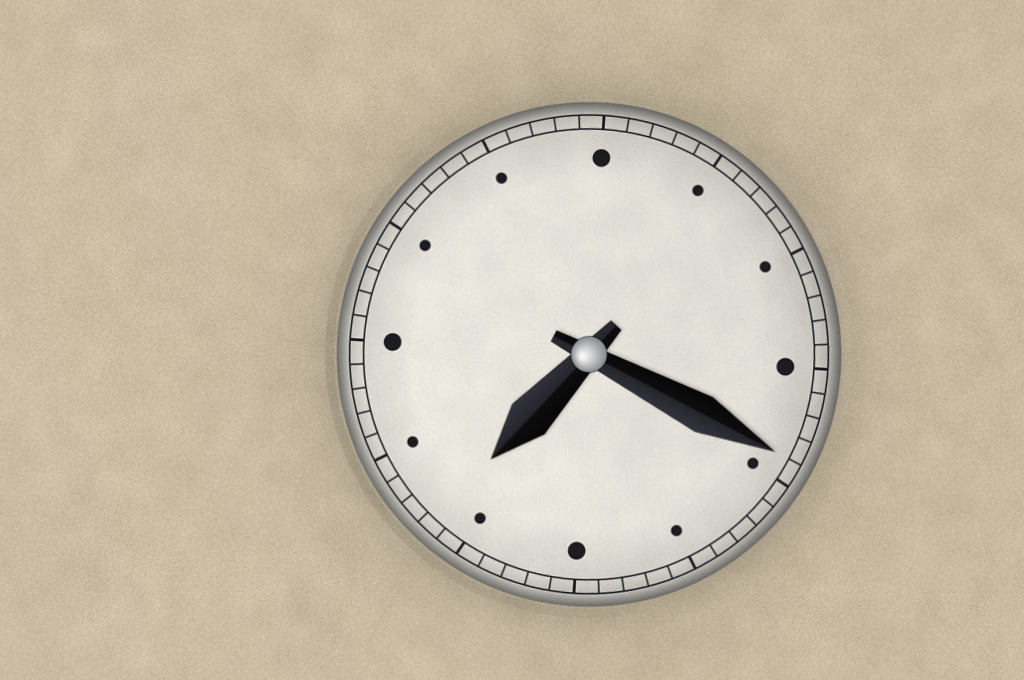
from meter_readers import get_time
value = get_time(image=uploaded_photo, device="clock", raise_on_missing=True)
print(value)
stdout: 7:19
